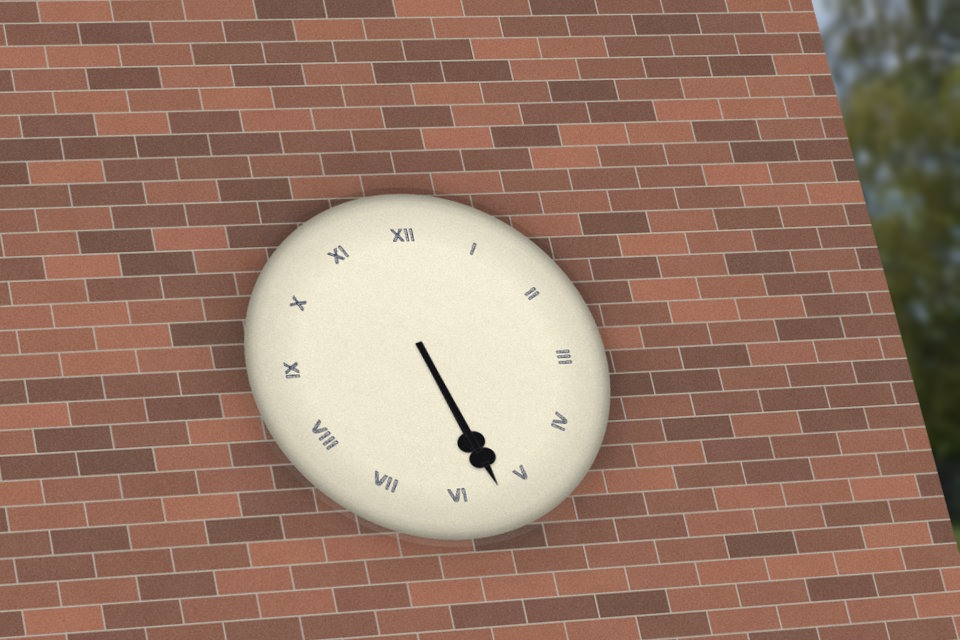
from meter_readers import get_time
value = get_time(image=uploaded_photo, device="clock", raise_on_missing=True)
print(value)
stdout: 5:27
